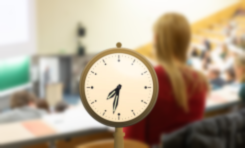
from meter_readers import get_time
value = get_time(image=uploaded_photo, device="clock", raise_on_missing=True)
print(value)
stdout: 7:32
